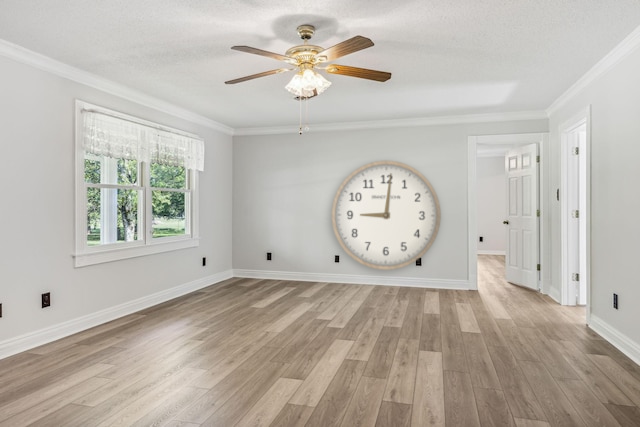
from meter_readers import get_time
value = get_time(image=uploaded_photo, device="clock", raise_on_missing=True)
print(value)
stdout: 9:01
